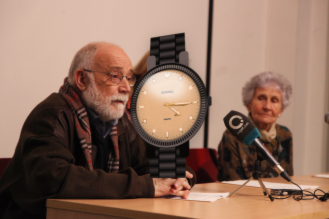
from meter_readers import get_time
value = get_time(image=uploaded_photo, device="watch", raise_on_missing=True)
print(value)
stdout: 4:15
